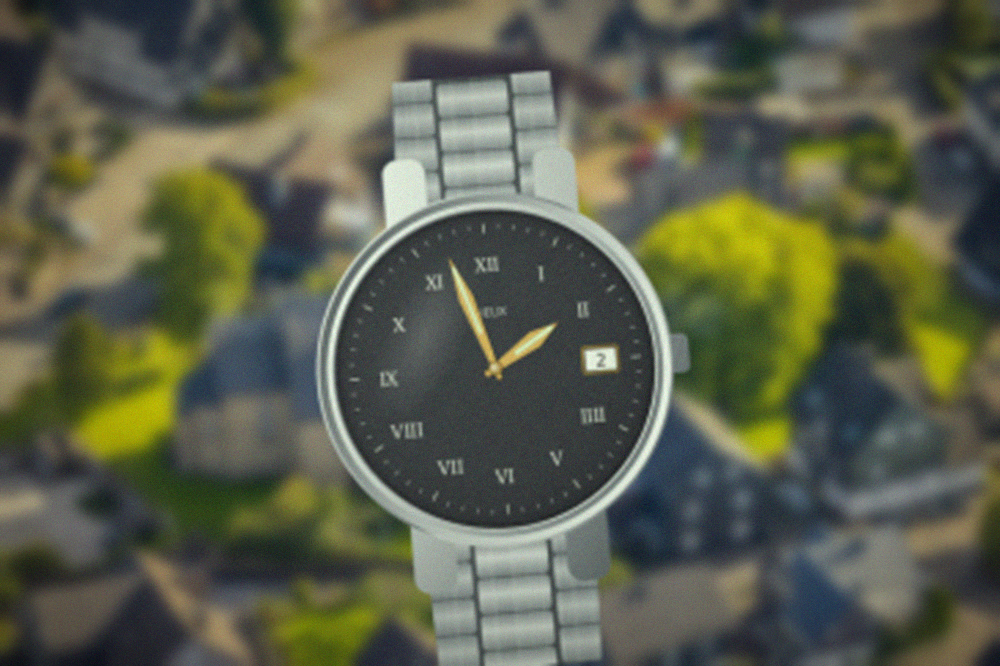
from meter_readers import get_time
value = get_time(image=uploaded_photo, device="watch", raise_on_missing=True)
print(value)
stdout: 1:57
